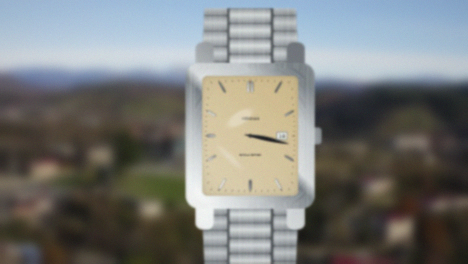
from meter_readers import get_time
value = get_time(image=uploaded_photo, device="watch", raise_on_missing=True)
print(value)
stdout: 3:17
